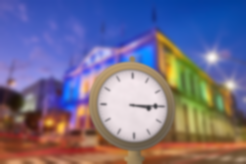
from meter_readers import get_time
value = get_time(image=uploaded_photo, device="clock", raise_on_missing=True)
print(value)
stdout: 3:15
